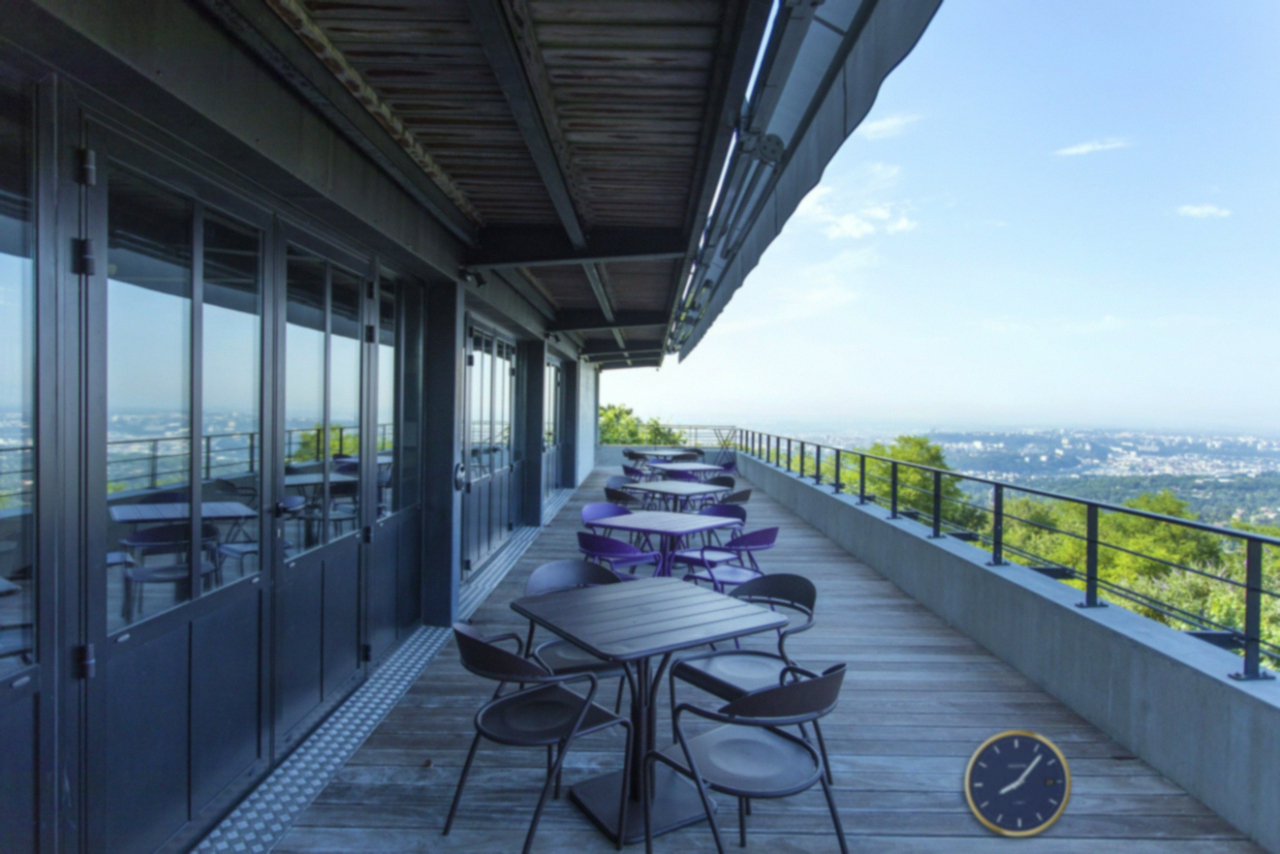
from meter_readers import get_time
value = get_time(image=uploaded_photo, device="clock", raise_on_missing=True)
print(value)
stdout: 8:07
